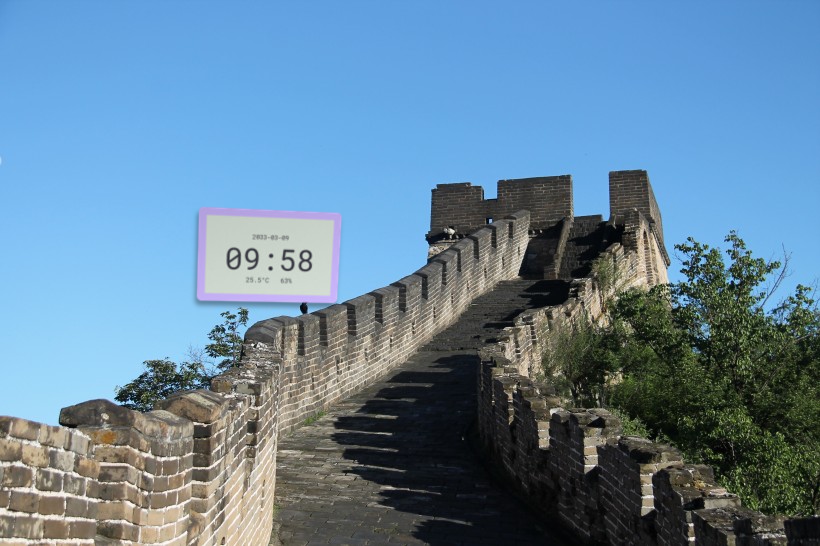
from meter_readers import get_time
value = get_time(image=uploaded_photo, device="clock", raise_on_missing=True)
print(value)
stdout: 9:58
